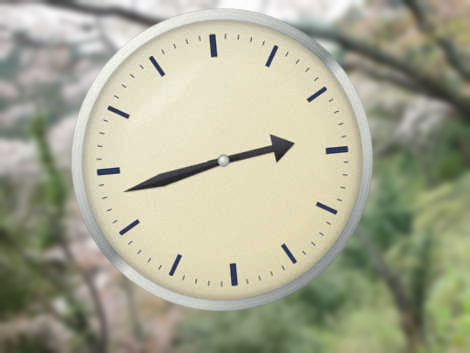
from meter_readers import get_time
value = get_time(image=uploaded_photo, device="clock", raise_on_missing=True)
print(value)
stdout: 2:43
